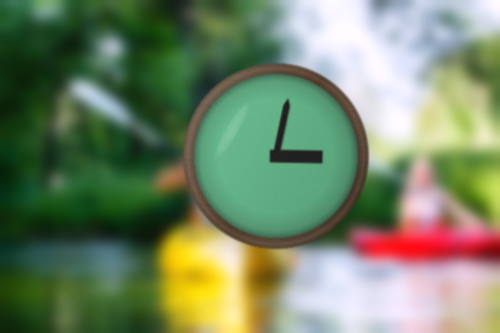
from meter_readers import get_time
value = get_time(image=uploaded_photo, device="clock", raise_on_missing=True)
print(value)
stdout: 3:02
